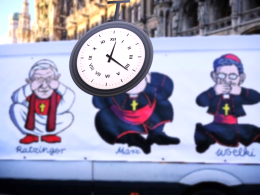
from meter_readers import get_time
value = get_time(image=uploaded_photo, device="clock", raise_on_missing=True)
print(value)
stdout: 12:21
